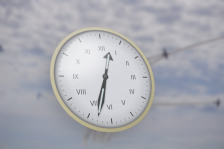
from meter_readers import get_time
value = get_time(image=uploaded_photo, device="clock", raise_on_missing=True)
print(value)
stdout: 12:33
